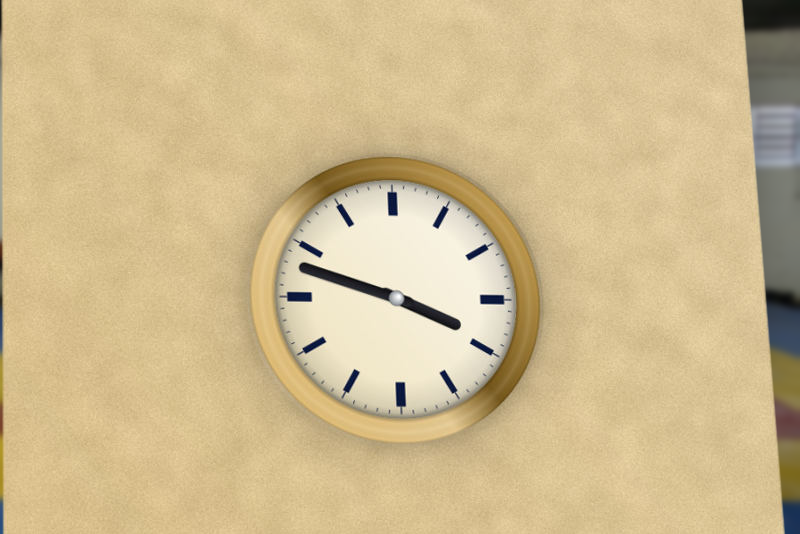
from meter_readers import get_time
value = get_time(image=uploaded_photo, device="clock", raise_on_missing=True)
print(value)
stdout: 3:48
